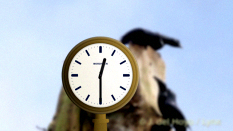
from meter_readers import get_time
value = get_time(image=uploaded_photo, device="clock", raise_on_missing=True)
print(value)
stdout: 12:30
